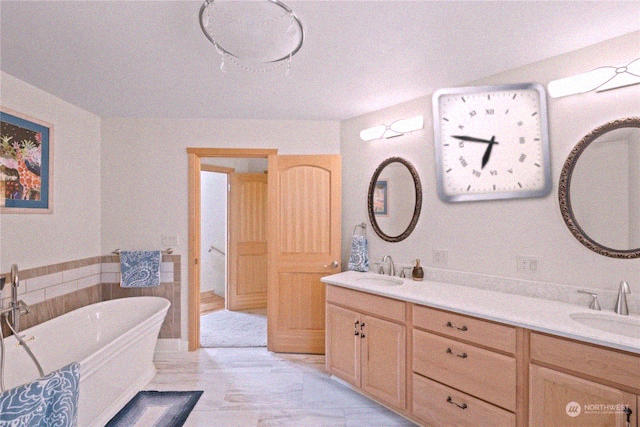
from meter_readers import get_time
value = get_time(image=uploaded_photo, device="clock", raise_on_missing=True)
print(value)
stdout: 6:47
